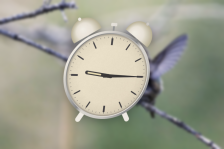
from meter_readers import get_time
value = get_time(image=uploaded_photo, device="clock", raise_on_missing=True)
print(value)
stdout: 9:15
